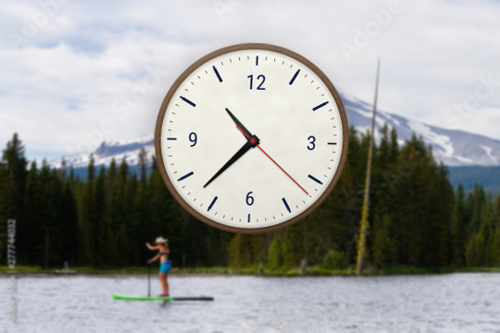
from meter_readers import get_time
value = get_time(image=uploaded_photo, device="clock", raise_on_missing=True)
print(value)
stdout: 10:37:22
